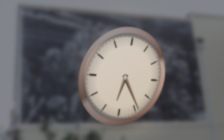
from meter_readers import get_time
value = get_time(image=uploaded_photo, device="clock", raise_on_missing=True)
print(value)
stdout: 6:24
